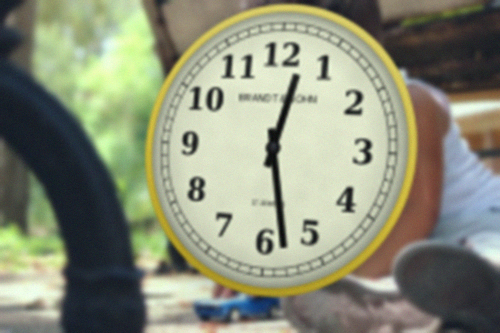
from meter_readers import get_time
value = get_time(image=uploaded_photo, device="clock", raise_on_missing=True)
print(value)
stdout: 12:28
